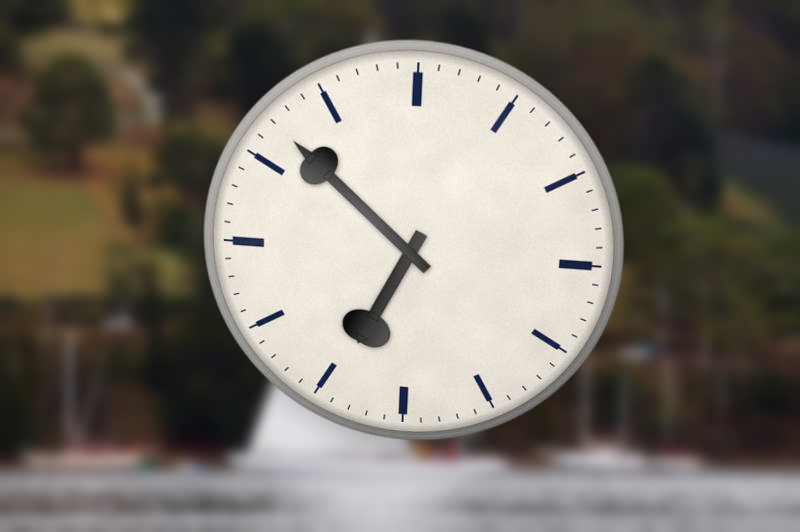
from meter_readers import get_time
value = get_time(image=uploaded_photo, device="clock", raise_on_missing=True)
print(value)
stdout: 6:52
